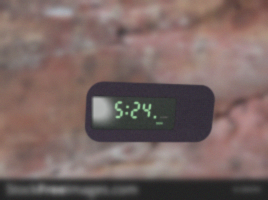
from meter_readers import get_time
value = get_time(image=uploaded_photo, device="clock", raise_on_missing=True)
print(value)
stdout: 5:24
